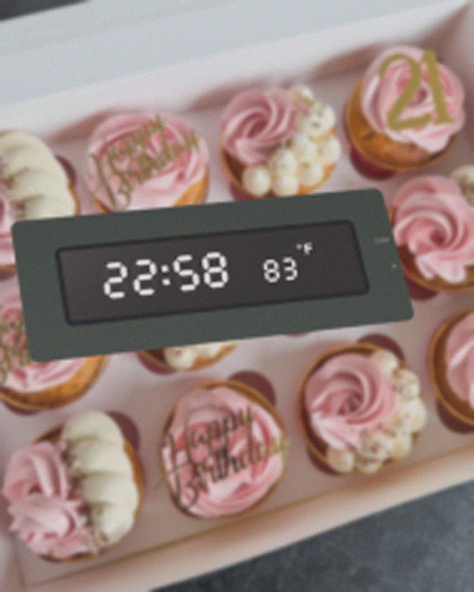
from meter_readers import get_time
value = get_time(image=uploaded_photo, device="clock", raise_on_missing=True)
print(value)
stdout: 22:58
